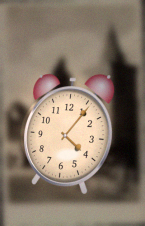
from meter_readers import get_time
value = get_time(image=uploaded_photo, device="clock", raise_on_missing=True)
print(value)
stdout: 4:06
